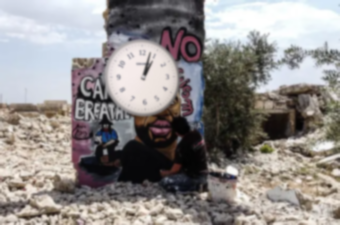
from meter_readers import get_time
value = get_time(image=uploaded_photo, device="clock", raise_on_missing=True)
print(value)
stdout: 1:03
